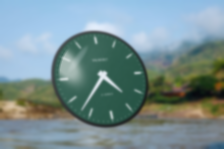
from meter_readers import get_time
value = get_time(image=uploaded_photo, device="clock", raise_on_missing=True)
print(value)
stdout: 4:37
